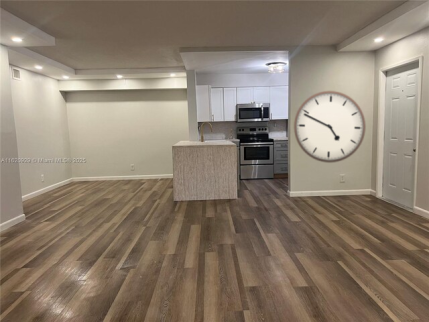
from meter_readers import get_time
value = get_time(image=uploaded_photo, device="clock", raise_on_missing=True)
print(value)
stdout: 4:49
